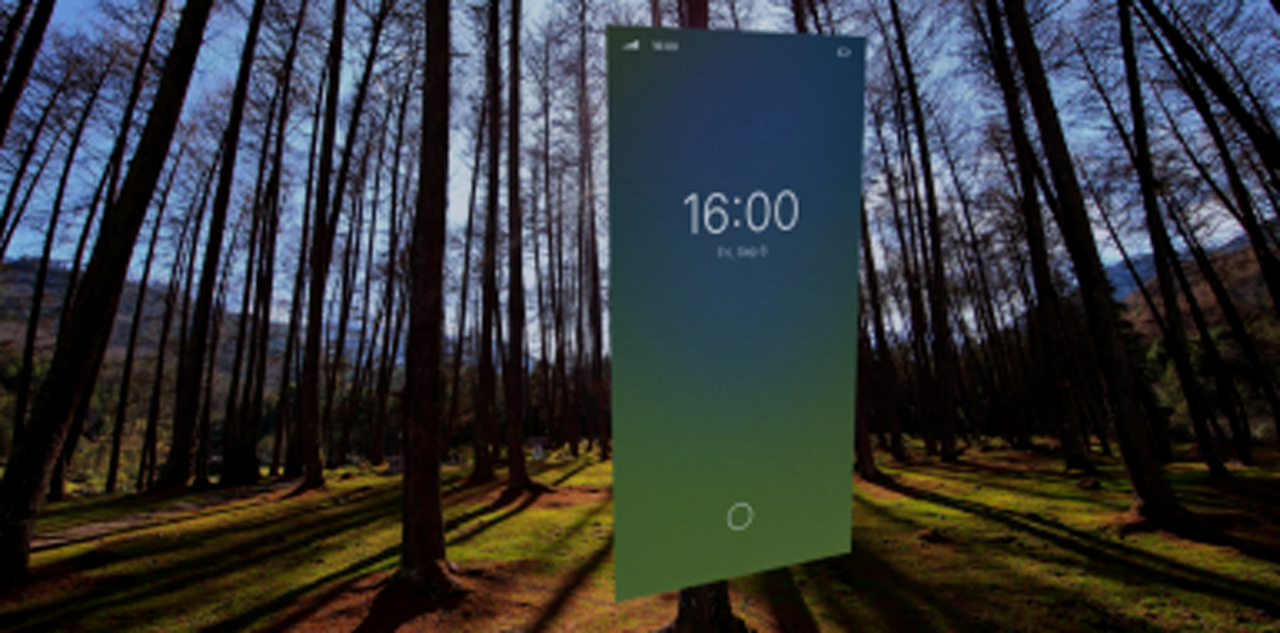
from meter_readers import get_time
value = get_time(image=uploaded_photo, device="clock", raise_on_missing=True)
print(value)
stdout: 16:00
